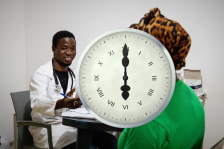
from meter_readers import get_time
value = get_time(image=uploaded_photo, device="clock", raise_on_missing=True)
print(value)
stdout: 6:00
